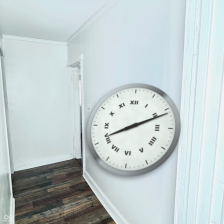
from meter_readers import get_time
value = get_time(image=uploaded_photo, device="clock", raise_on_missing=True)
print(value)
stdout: 8:11
